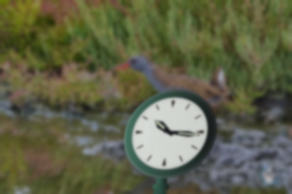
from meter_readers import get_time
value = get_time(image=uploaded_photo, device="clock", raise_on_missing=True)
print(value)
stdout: 10:16
